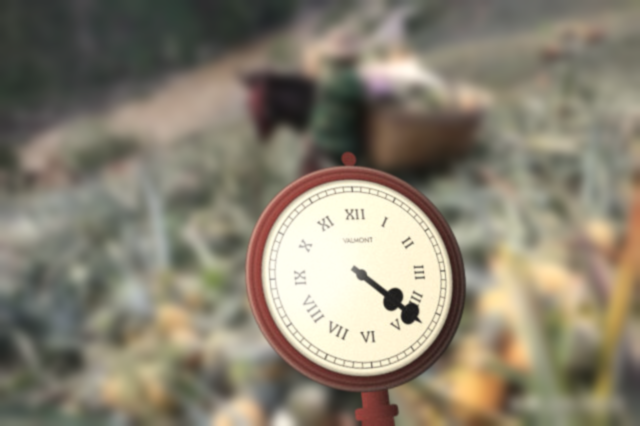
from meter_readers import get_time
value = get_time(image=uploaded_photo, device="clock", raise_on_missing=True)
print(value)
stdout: 4:22
